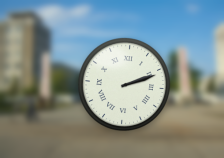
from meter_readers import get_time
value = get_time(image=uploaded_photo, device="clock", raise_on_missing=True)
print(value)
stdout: 2:11
